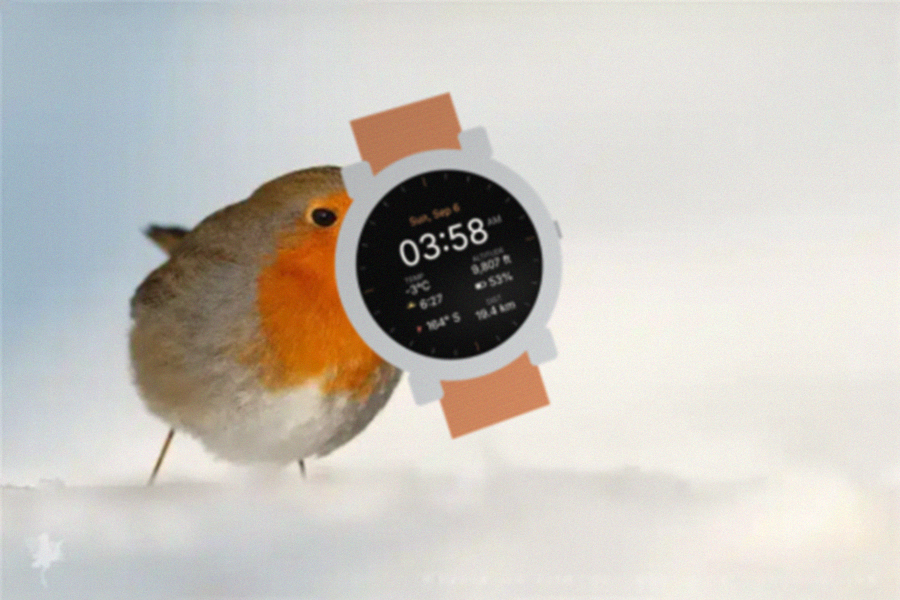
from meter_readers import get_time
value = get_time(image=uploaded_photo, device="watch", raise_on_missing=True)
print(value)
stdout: 3:58
